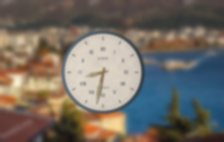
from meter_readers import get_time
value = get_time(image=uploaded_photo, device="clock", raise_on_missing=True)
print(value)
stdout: 8:32
